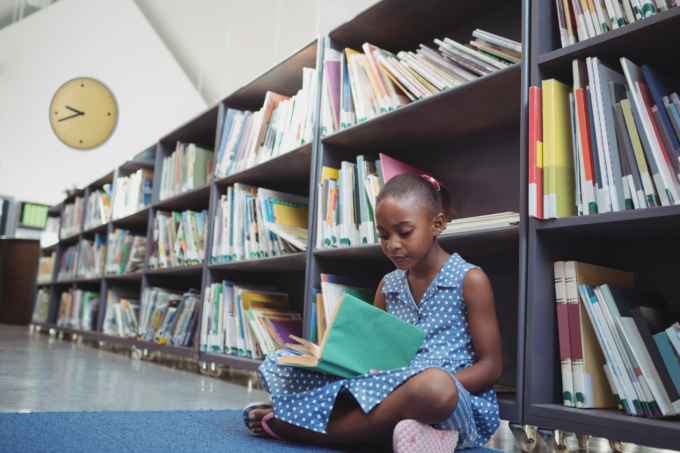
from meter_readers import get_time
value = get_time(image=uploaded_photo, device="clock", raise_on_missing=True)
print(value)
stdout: 9:42
